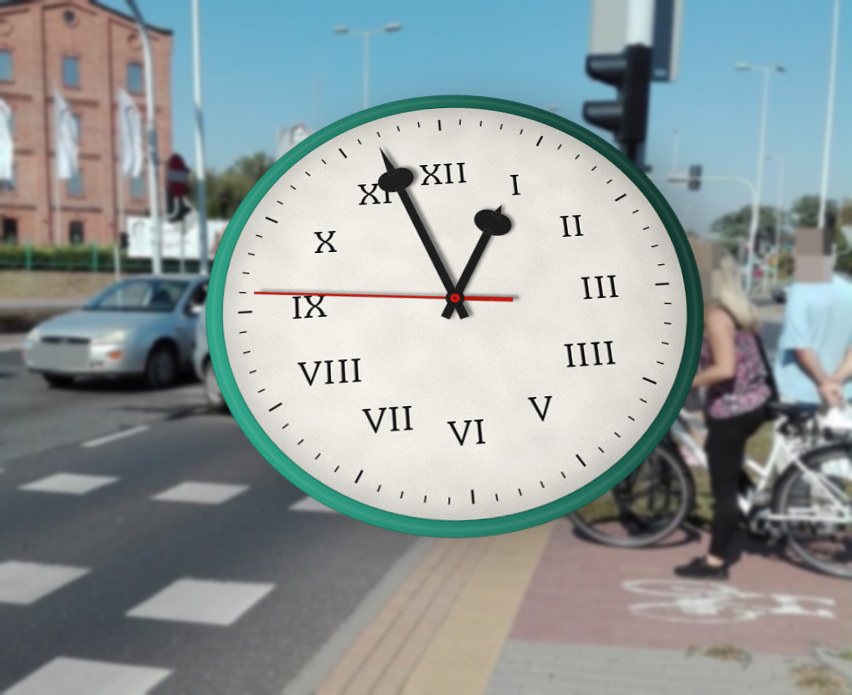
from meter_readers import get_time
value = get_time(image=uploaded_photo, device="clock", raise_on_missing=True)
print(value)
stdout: 12:56:46
